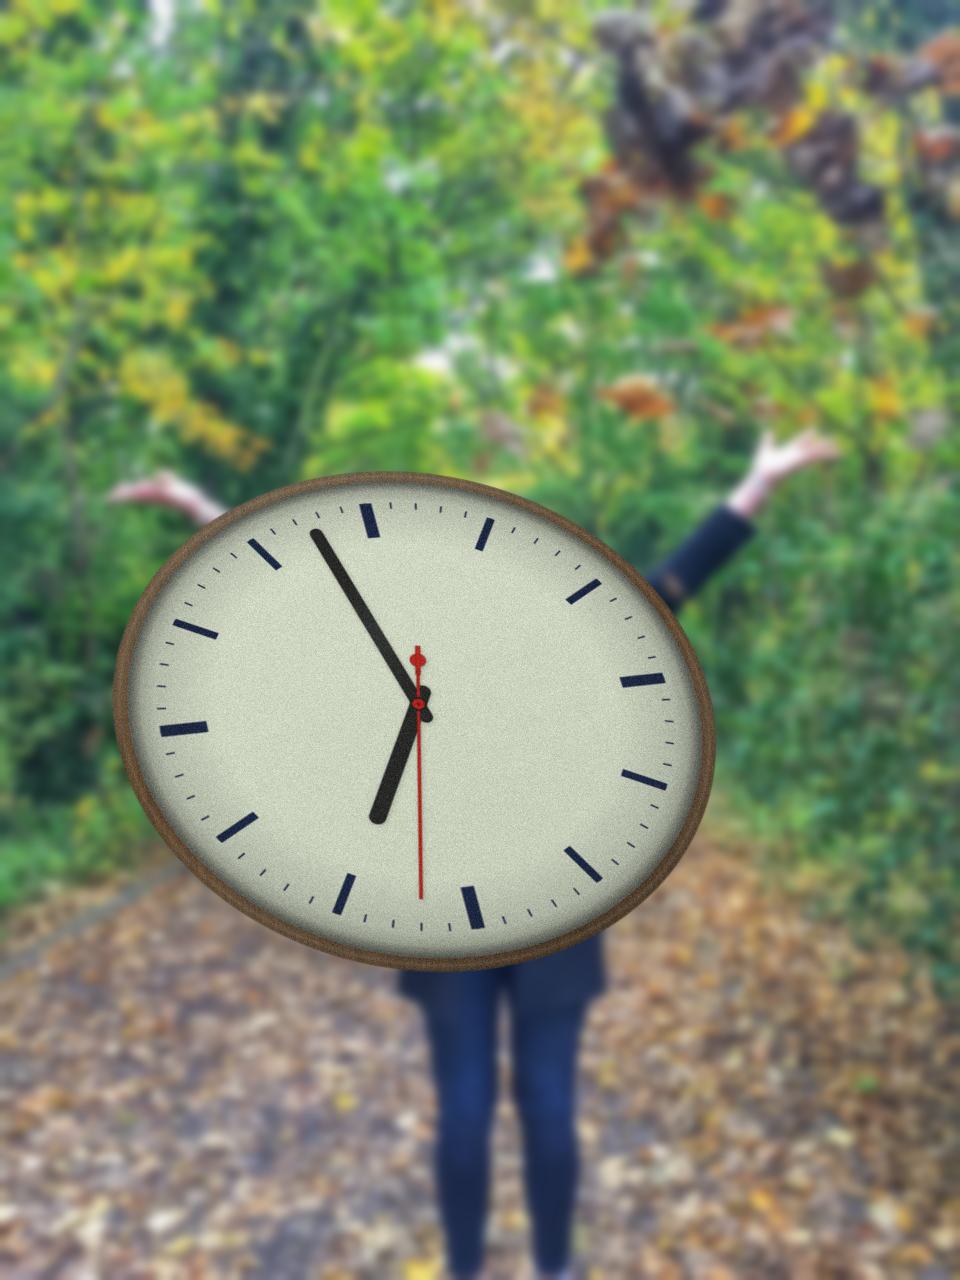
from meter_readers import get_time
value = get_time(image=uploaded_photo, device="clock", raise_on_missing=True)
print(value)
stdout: 6:57:32
